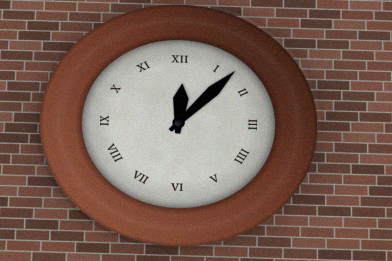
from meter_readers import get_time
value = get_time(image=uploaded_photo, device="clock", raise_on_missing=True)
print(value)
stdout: 12:07
